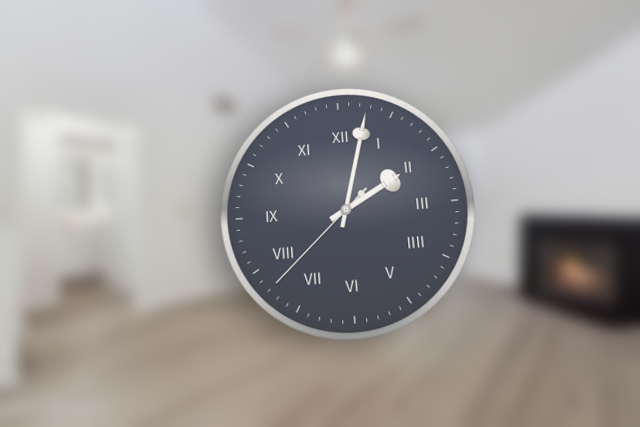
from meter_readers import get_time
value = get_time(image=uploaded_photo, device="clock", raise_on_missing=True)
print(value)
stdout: 2:02:38
